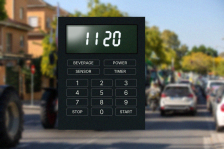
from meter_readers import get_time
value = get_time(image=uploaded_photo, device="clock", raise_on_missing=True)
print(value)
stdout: 11:20
